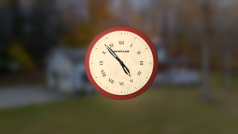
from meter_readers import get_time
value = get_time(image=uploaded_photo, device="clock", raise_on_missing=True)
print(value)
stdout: 4:53
